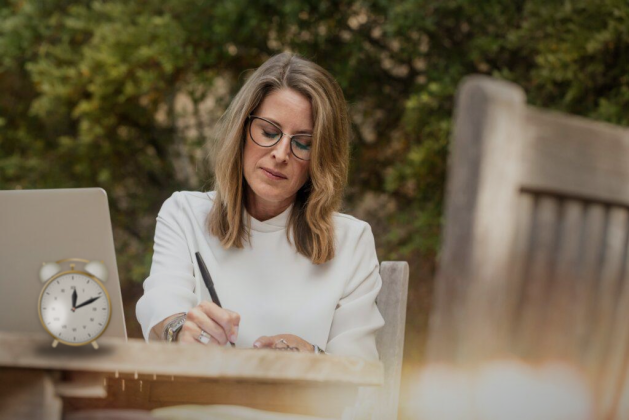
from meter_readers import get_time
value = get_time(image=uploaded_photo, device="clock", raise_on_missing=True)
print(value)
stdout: 12:11
